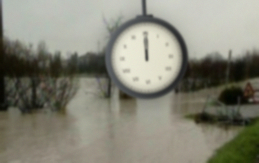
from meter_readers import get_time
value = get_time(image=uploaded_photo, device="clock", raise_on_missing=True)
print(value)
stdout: 12:00
